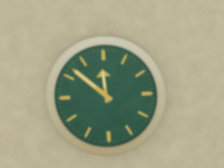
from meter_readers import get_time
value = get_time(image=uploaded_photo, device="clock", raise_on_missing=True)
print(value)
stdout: 11:52
